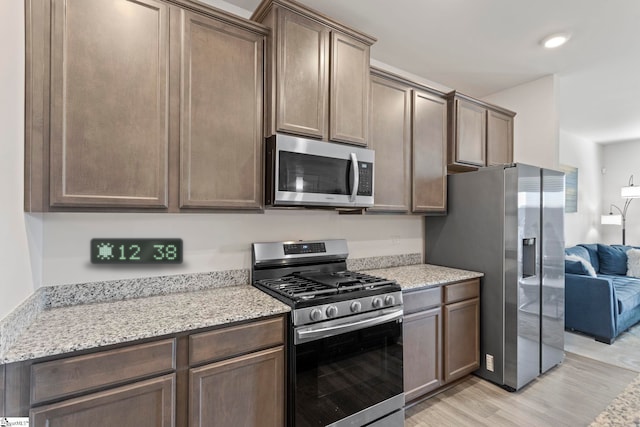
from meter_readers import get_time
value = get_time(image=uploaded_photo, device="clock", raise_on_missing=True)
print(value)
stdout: 12:38
